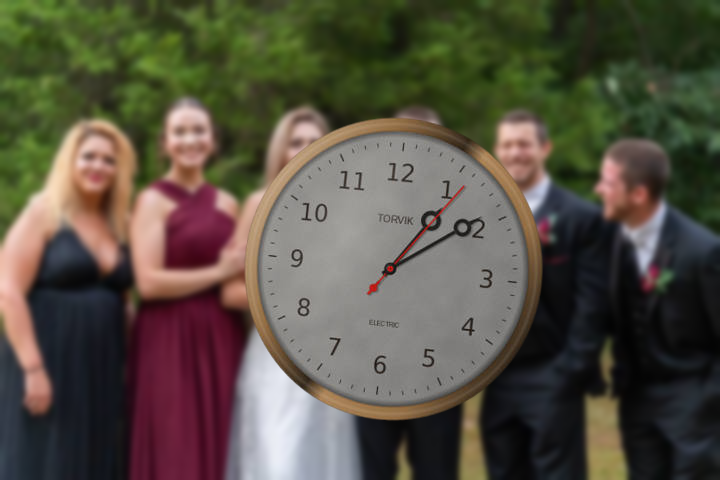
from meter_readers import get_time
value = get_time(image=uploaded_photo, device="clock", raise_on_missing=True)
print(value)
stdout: 1:09:06
